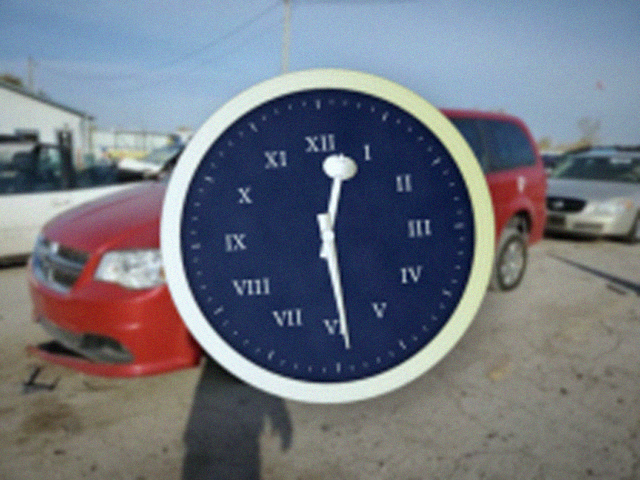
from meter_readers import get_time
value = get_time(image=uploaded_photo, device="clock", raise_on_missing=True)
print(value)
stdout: 12:29
